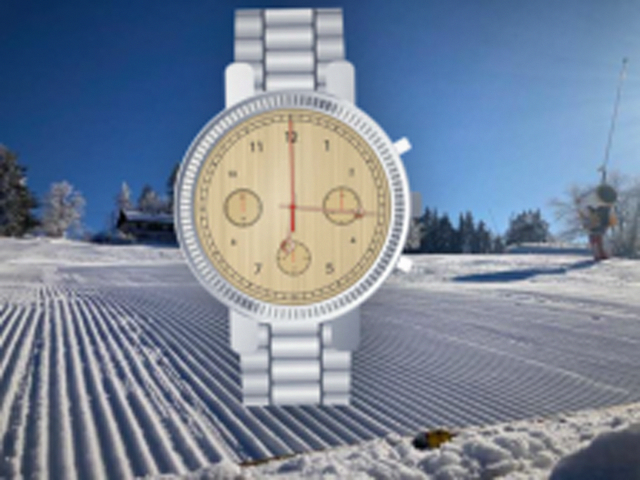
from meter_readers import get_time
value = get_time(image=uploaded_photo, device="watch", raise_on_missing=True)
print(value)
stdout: 6:16
